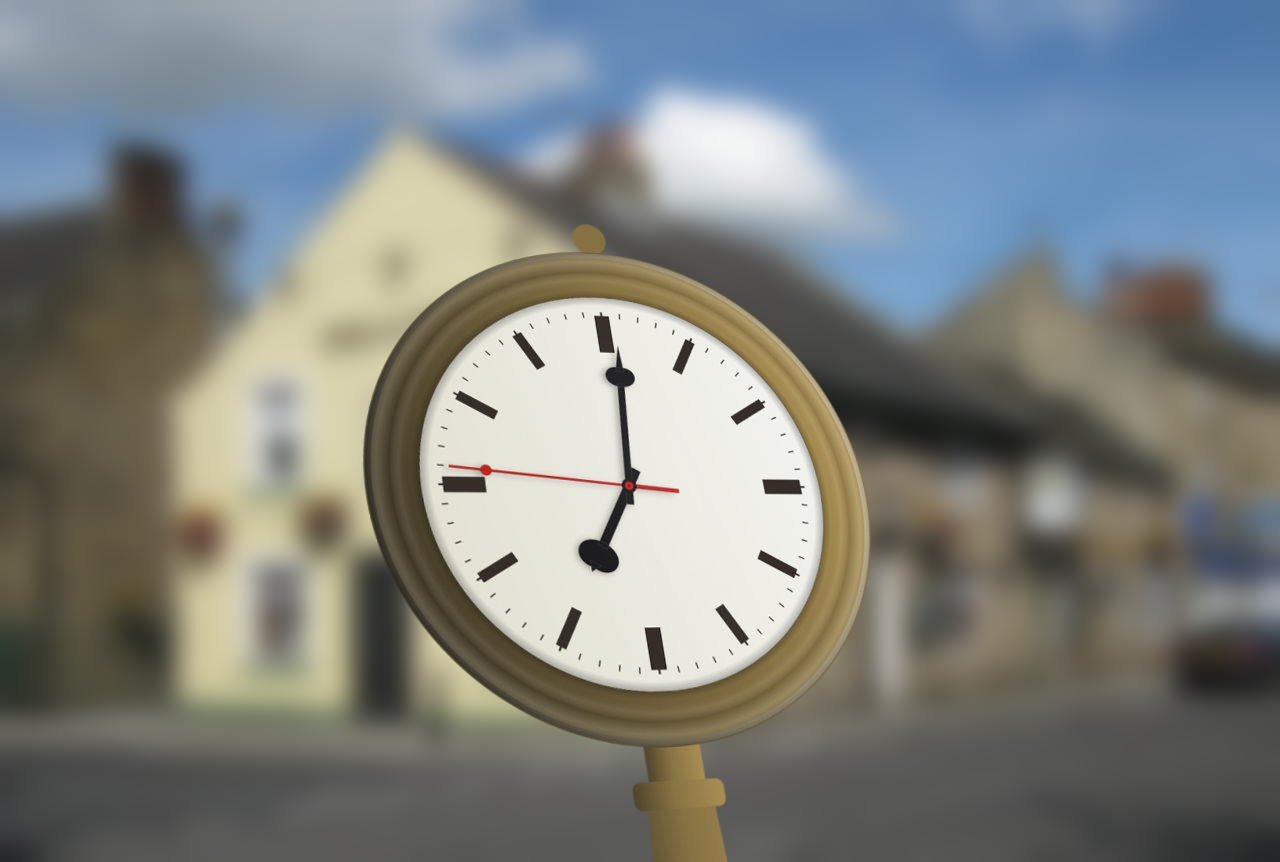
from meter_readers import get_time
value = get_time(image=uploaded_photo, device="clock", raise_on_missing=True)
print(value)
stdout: 7:00:46
